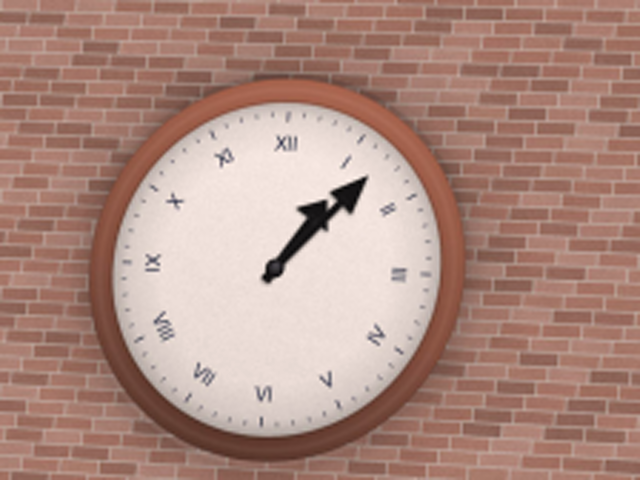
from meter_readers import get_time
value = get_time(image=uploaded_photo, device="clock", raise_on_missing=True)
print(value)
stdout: 1:07
